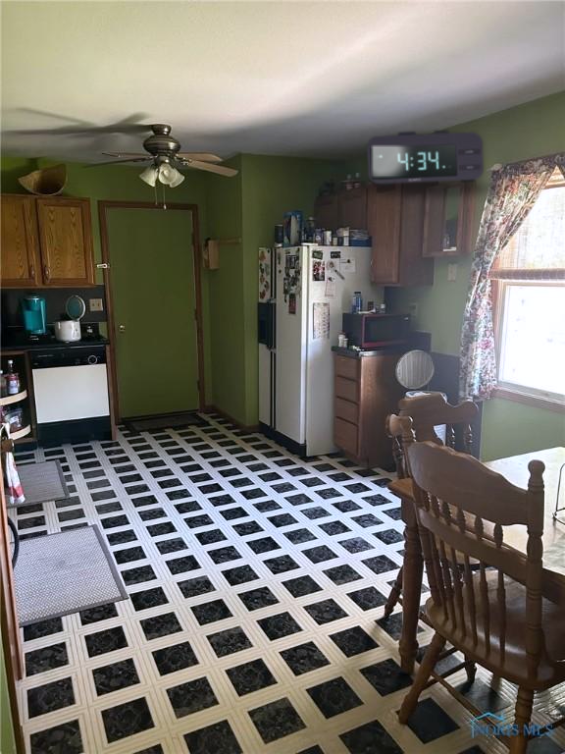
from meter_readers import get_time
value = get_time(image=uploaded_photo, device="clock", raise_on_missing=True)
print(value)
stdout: 4:34
